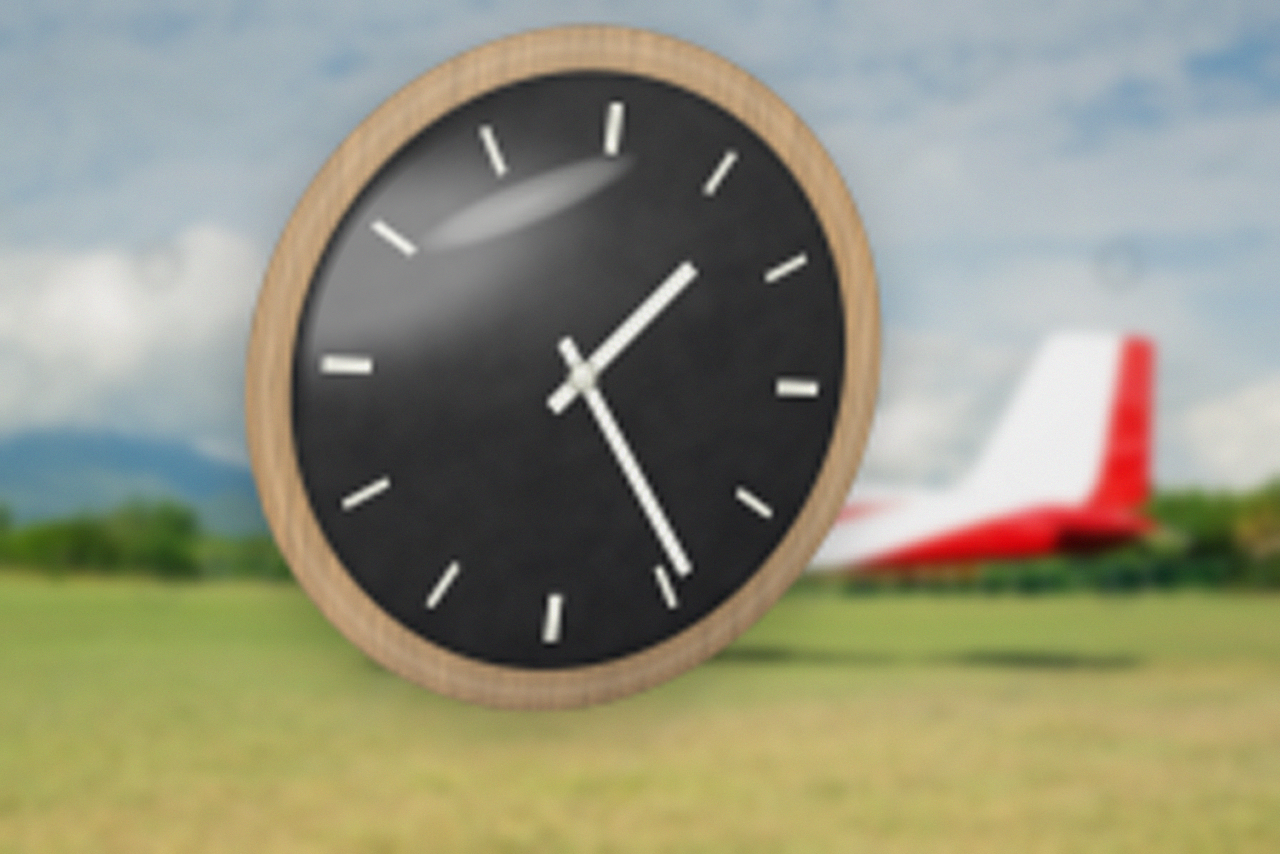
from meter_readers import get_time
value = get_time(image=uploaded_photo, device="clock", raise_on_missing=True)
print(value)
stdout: 1:24
